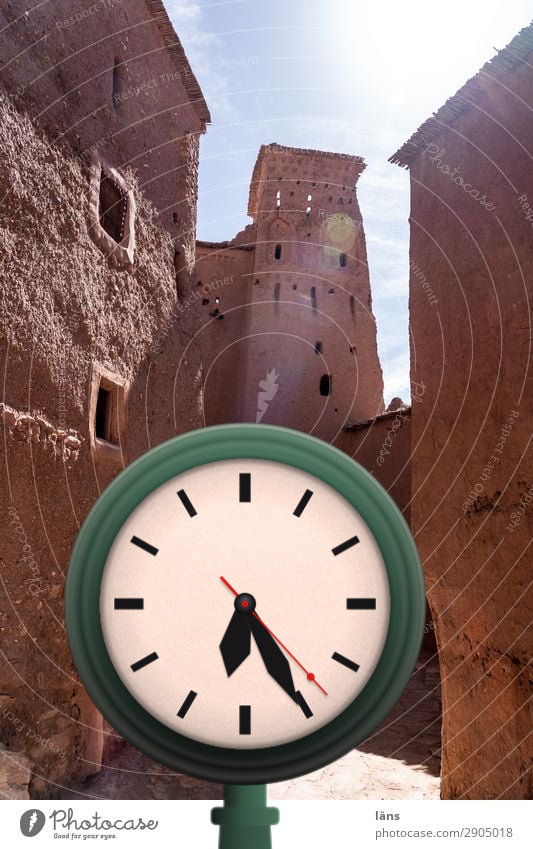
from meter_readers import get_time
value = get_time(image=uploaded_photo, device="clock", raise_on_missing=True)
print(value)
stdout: 6:25:23
